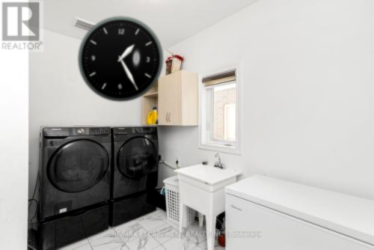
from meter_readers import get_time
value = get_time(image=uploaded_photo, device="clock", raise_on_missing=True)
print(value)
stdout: 1:25
